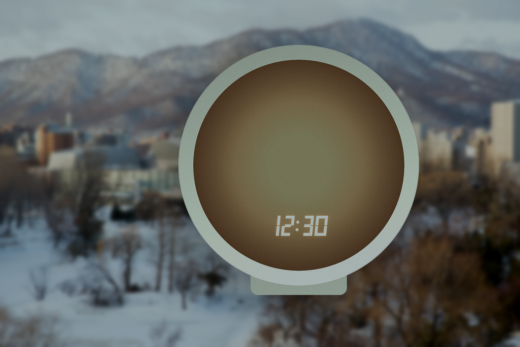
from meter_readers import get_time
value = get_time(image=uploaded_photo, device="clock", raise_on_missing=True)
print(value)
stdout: 12:30
